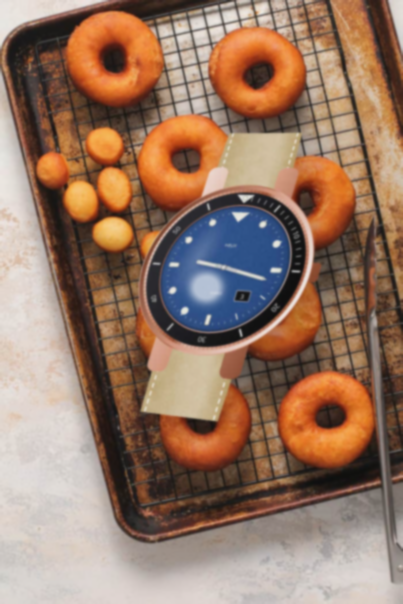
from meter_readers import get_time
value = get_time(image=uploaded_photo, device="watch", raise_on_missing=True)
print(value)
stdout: 9:17
